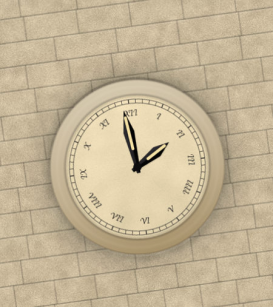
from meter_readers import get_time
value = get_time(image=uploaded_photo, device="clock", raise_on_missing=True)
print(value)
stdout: 1:59
